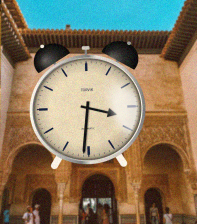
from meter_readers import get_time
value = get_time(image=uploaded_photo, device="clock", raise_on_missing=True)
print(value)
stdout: 3:31
